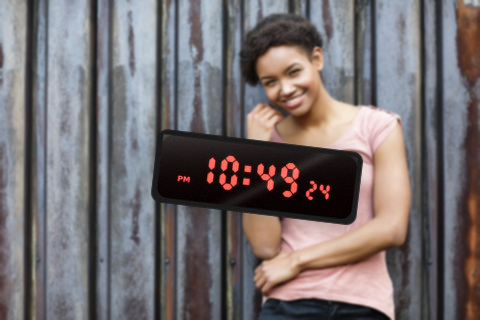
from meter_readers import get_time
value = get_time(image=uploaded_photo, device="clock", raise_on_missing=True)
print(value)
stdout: 10:49:24
